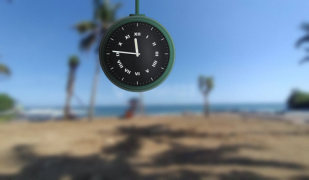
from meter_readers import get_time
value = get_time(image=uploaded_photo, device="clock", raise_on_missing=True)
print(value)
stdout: 11:46
